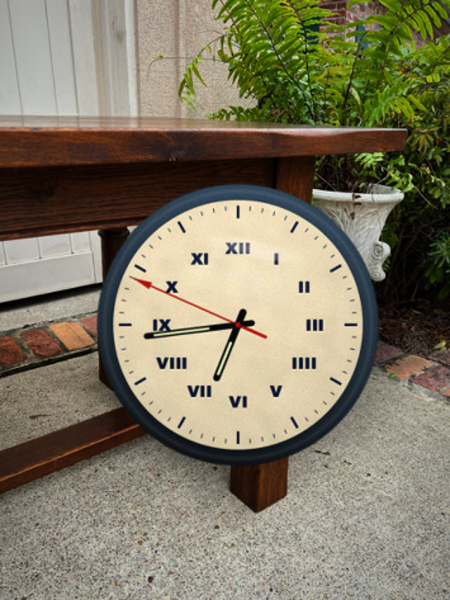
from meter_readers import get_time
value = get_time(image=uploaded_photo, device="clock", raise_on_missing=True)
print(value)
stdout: 6:43:49
